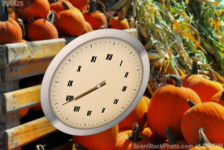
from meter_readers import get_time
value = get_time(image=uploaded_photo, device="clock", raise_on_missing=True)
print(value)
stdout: 7:39
